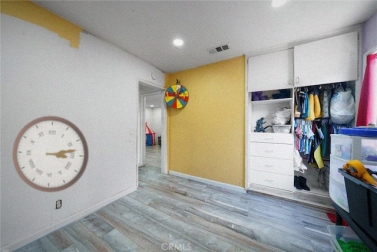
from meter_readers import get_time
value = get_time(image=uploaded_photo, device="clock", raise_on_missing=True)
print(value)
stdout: 3:13
